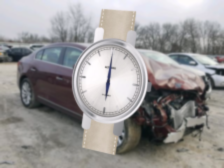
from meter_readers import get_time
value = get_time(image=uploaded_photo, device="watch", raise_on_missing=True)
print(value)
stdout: 6:00
